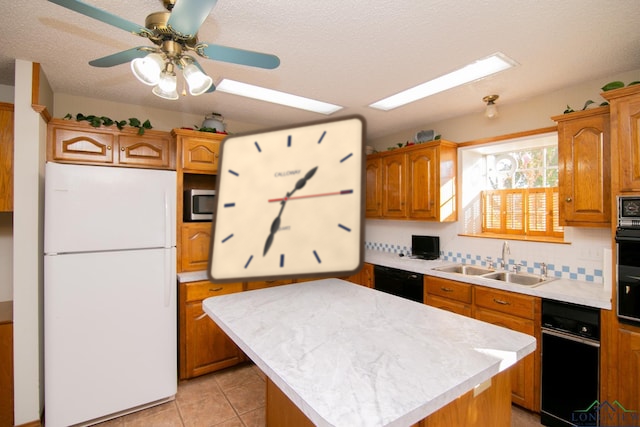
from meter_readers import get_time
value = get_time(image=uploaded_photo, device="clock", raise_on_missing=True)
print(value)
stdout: 1:33:15
